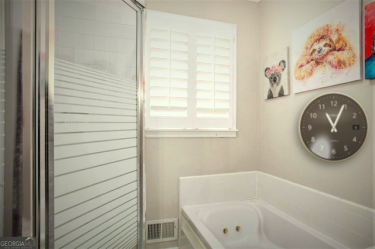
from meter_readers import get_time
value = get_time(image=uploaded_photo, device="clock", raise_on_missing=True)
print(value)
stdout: 11:04
